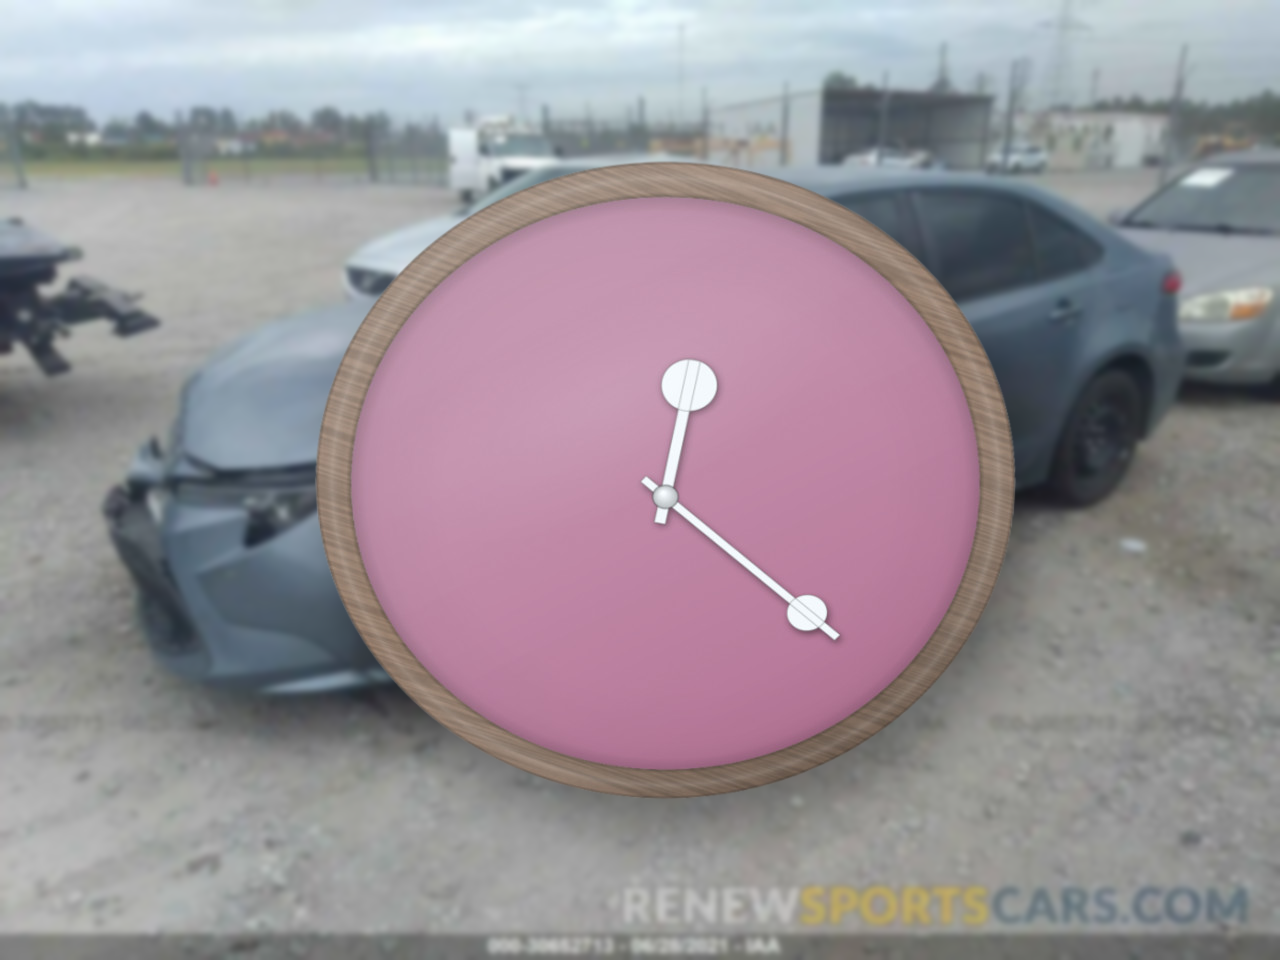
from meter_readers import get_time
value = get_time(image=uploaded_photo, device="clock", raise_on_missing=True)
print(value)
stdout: 12:22
